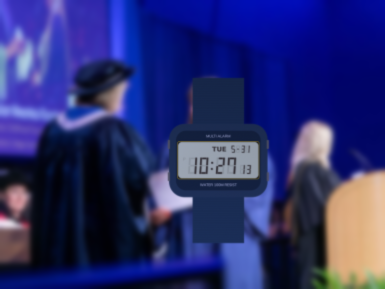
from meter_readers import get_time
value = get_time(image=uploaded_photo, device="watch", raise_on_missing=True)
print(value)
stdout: 10:27
